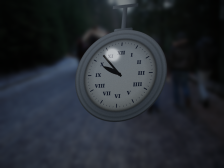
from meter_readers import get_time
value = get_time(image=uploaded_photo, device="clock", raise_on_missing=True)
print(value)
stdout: 9:53
